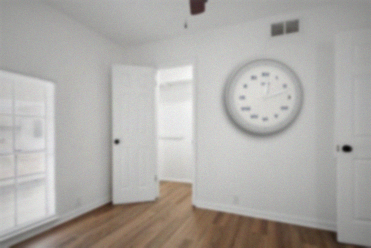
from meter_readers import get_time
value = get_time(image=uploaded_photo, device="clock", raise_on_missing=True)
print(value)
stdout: 12:12
